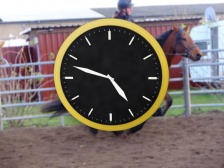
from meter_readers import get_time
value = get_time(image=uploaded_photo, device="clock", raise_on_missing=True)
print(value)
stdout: 4:48
